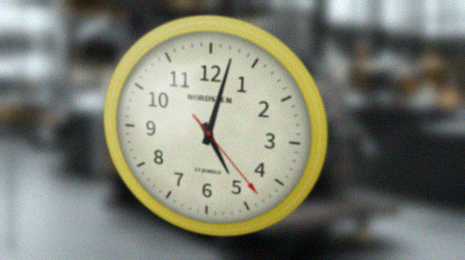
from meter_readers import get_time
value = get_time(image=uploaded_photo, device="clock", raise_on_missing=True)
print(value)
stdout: 5:02:23
